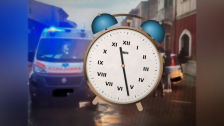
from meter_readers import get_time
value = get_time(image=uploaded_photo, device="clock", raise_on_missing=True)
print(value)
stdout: 11:27
